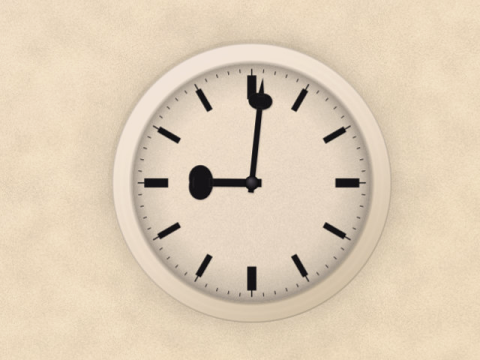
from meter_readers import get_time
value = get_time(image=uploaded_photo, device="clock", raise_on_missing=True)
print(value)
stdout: 9:01
